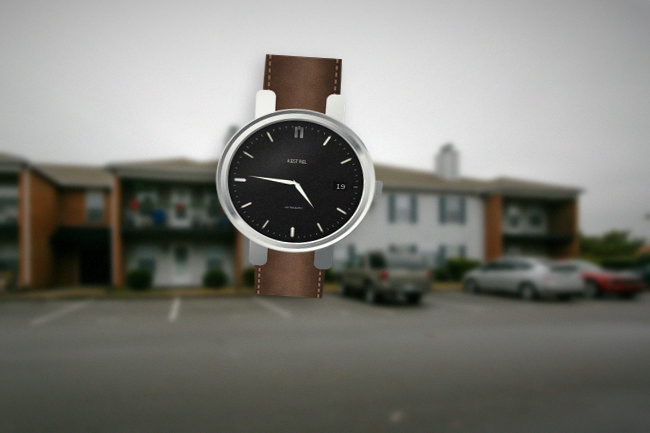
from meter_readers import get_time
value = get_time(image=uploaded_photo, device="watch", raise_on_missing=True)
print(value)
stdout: 4:46
